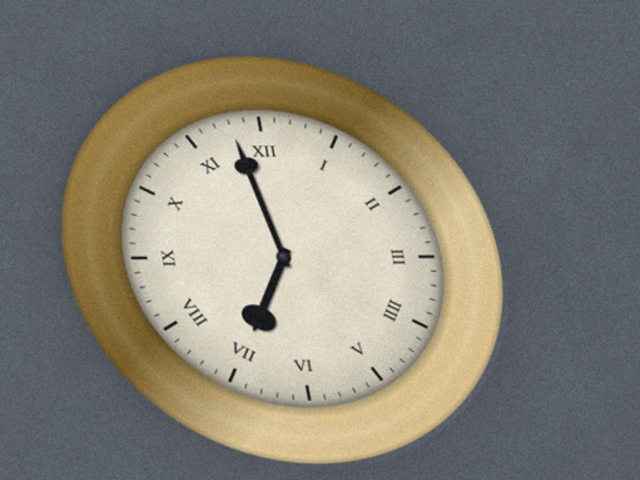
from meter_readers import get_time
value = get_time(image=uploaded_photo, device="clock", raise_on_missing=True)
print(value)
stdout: 6:58
